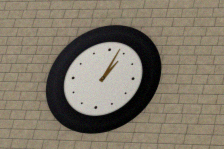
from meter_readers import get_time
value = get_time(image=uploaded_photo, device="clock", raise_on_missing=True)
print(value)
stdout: 1:03
